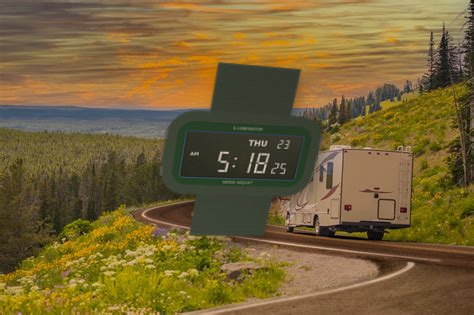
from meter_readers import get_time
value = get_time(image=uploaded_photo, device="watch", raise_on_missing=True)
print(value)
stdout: 5:18:25
